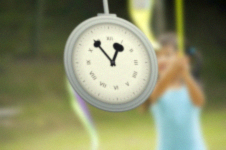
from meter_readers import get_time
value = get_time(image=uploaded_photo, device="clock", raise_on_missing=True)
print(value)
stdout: 12:54
